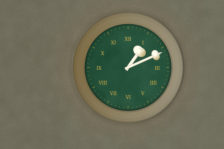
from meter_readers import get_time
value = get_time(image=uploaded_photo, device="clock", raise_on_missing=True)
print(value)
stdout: 1:11
